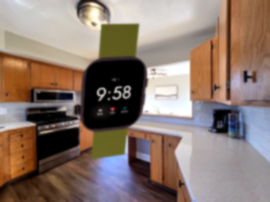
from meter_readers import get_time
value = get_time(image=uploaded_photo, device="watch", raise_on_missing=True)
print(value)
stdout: 9:58
